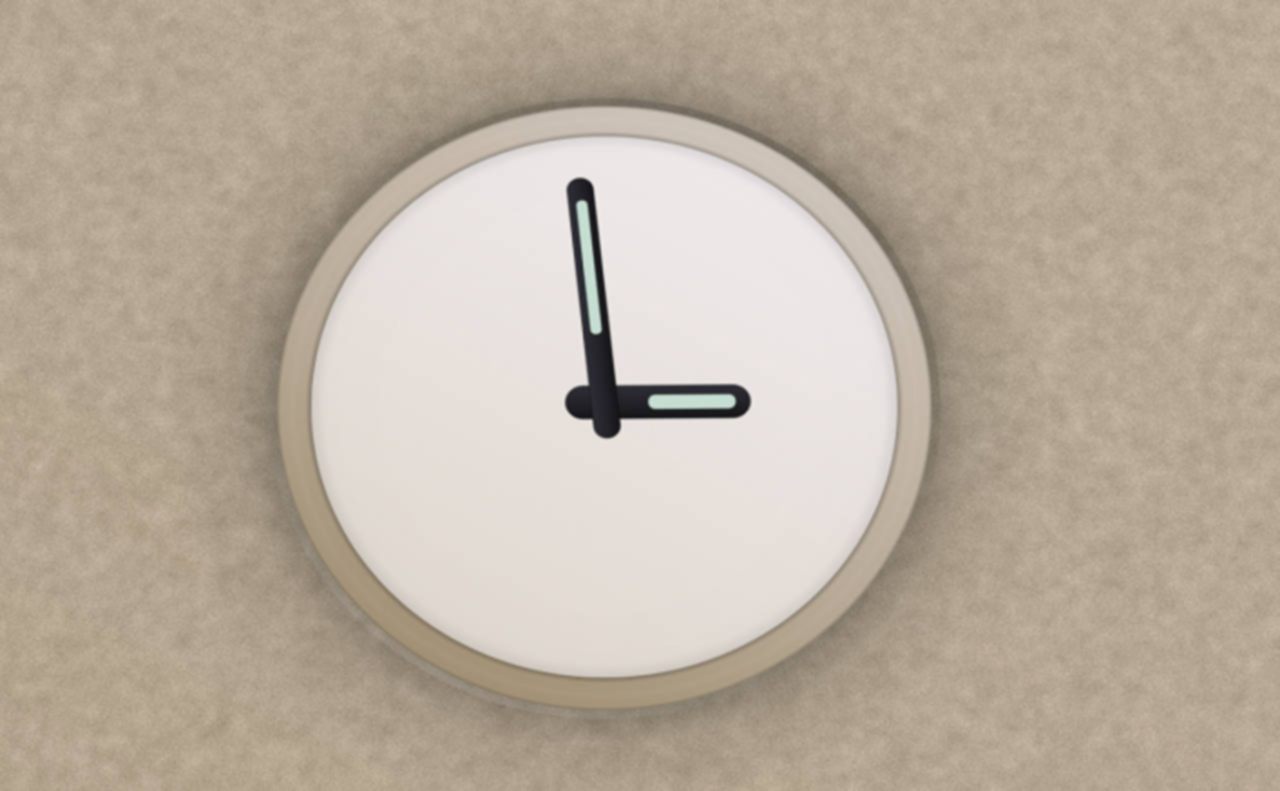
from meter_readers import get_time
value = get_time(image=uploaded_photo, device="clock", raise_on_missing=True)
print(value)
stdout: 2:59
